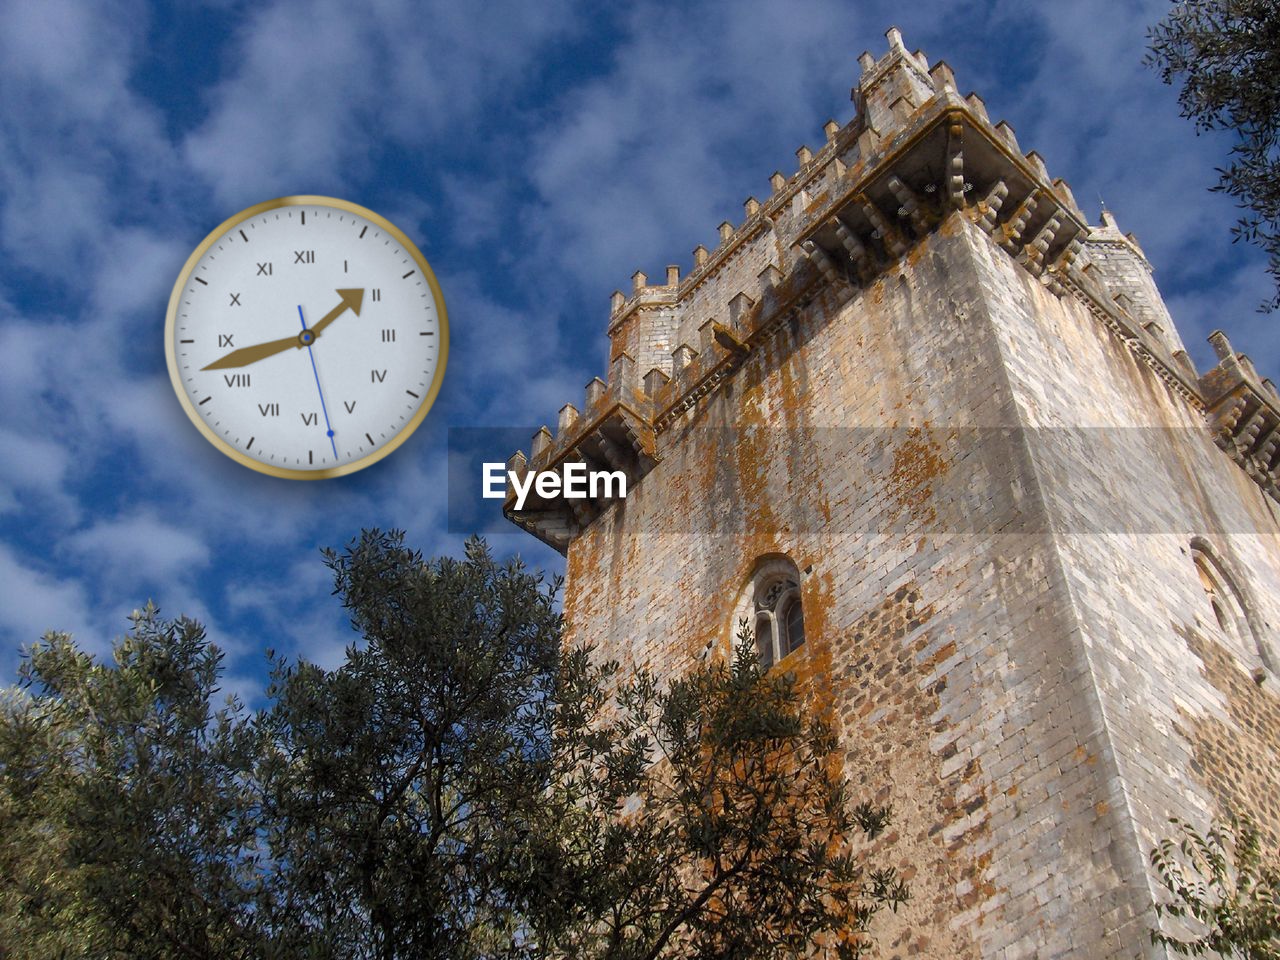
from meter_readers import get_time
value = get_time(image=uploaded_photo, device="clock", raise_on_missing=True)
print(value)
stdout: 1:42:28
